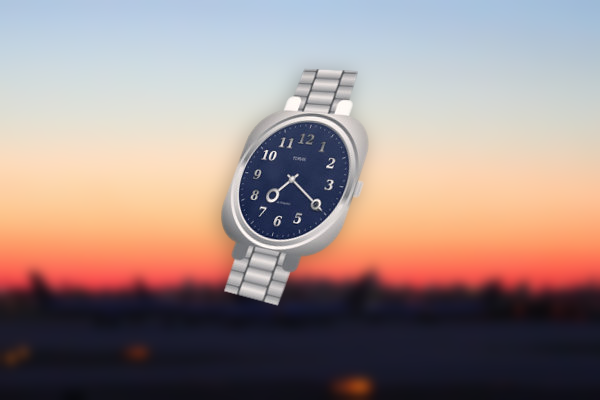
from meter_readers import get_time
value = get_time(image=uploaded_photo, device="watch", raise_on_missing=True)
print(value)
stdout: 7:20
